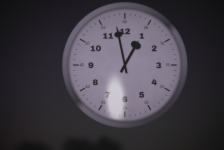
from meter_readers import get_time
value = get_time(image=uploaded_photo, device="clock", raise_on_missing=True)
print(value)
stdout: 12:58
